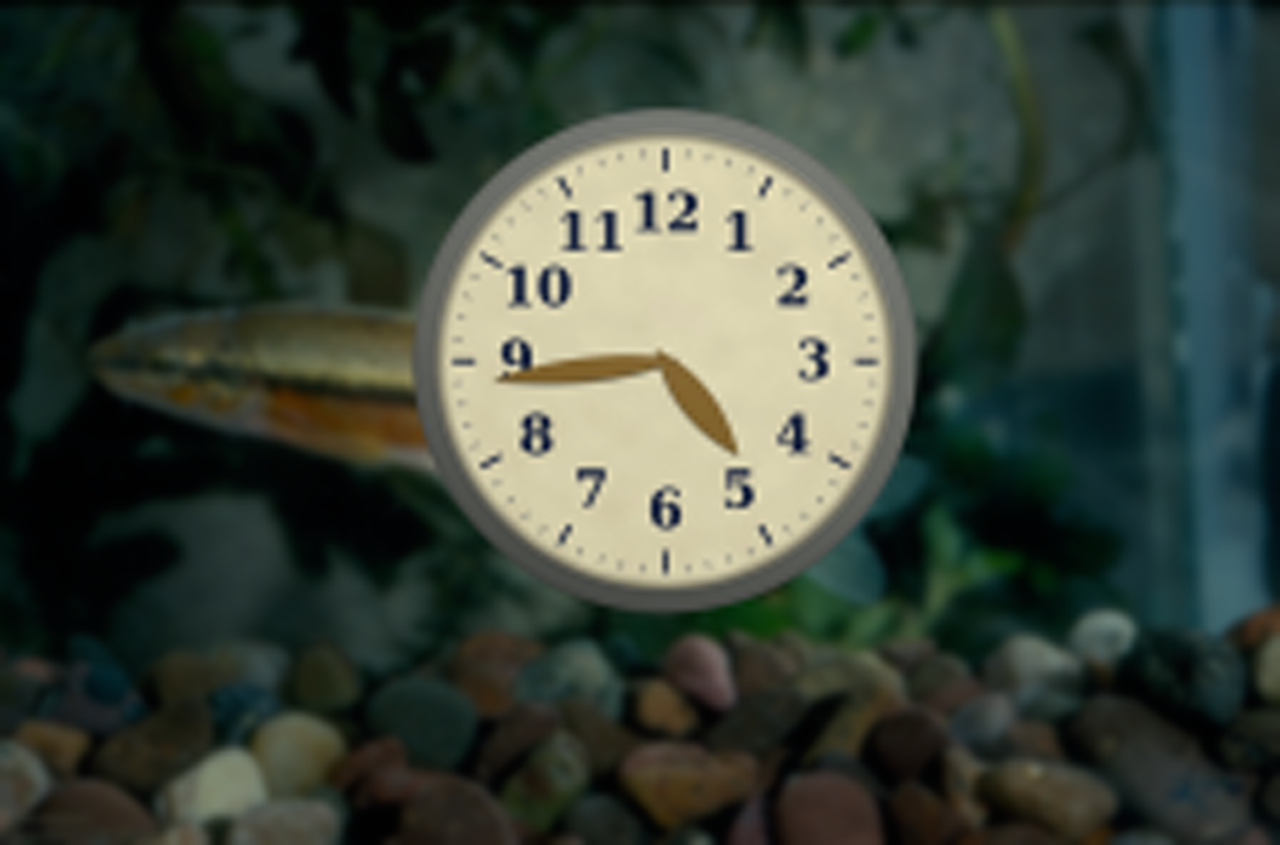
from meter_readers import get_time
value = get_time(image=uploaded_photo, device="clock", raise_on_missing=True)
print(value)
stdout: 4:44
